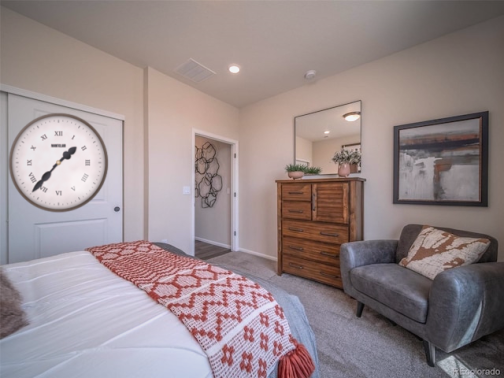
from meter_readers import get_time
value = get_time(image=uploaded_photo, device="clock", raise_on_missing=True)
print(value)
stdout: 1:37
